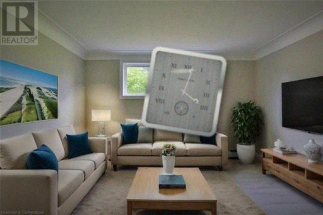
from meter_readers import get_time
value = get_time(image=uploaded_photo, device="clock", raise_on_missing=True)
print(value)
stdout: 4:02
